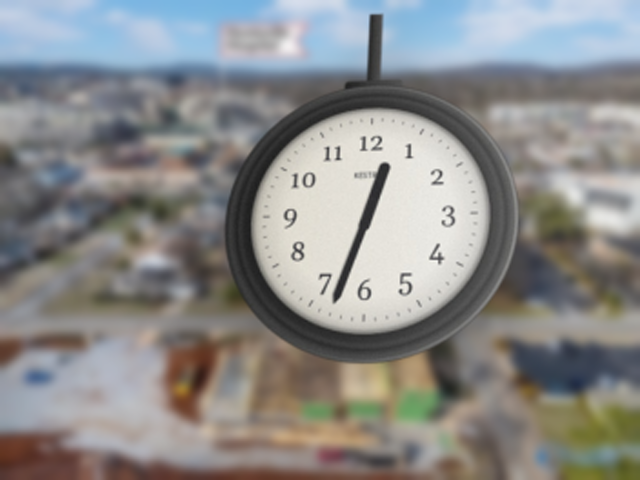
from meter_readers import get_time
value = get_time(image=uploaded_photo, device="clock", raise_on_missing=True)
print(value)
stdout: 12:33
